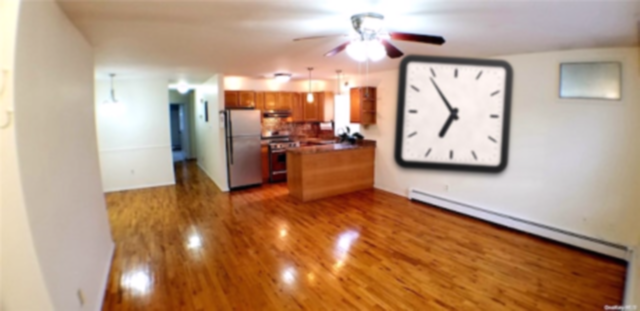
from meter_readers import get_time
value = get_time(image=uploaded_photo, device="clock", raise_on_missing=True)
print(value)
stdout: 6:54
